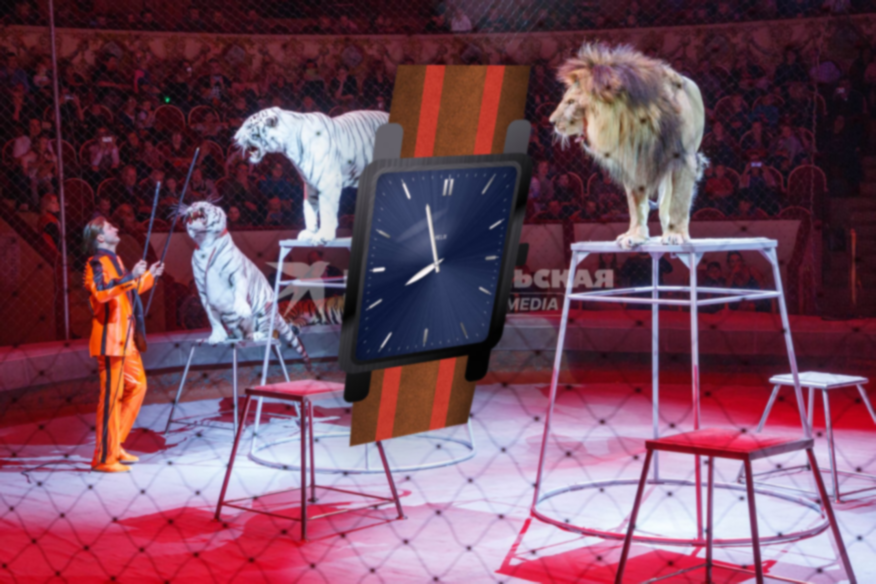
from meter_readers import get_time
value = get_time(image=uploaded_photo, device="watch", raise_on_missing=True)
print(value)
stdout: 7:57
